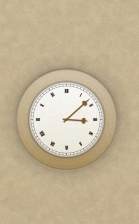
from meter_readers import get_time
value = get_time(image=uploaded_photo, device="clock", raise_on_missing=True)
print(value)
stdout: 3:08
